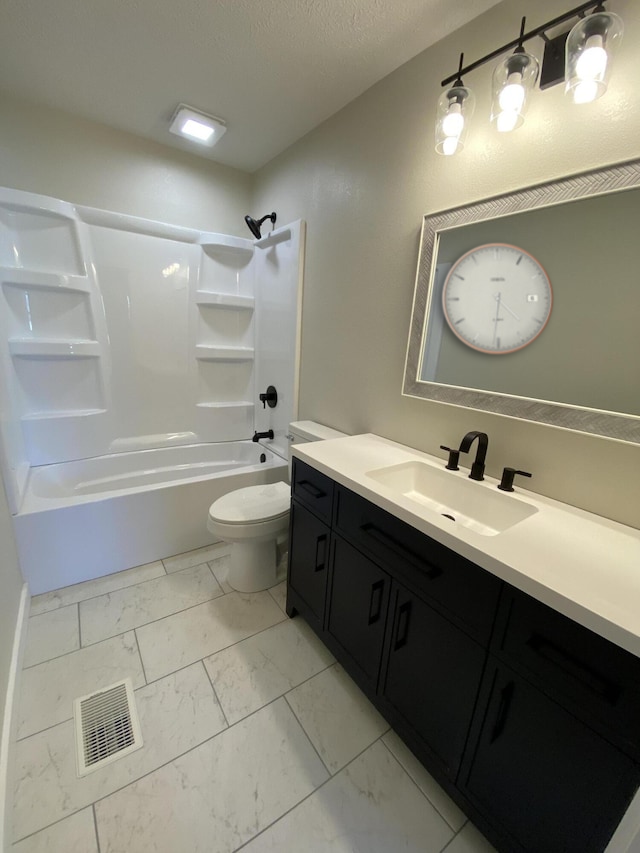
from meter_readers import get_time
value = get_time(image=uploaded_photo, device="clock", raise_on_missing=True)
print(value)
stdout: 4:31
